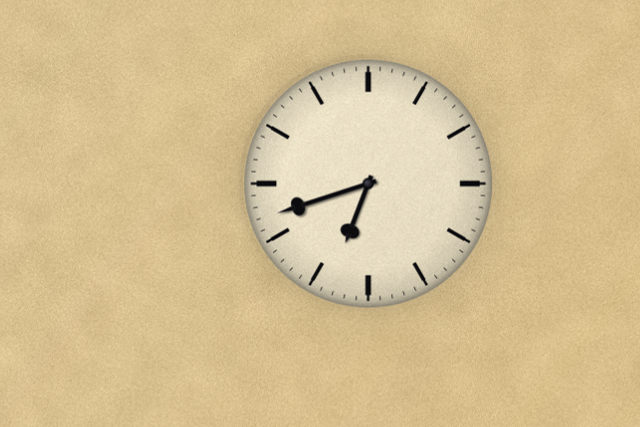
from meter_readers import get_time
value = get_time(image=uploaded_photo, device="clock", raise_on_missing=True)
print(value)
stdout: 6:42
